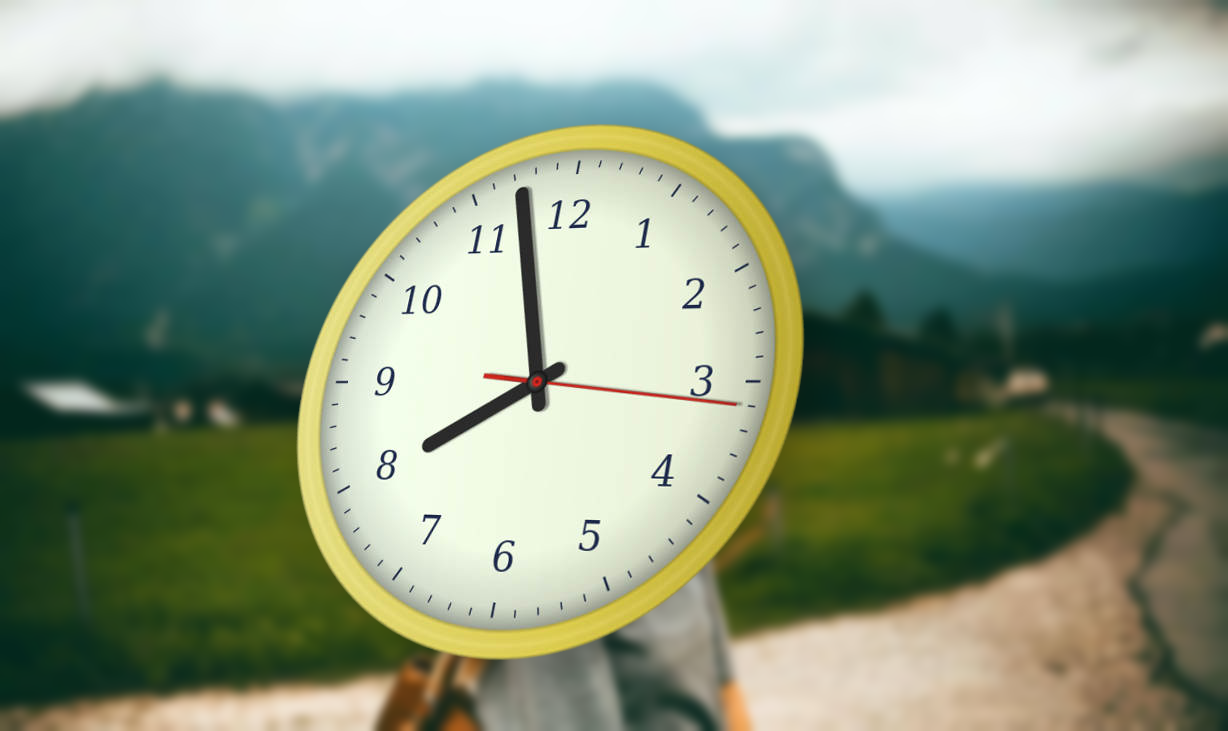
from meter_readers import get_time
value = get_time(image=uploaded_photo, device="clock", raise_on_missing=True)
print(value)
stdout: 7:57:16
